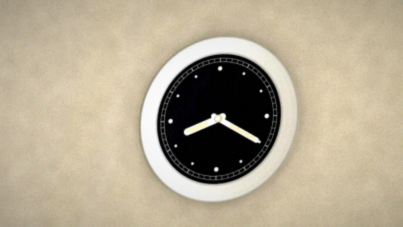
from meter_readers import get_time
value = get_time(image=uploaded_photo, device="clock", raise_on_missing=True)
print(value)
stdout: 8:20
